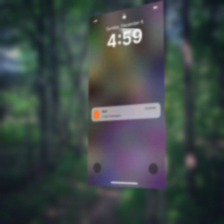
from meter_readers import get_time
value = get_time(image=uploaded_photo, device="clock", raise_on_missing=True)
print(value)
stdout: 4:59
